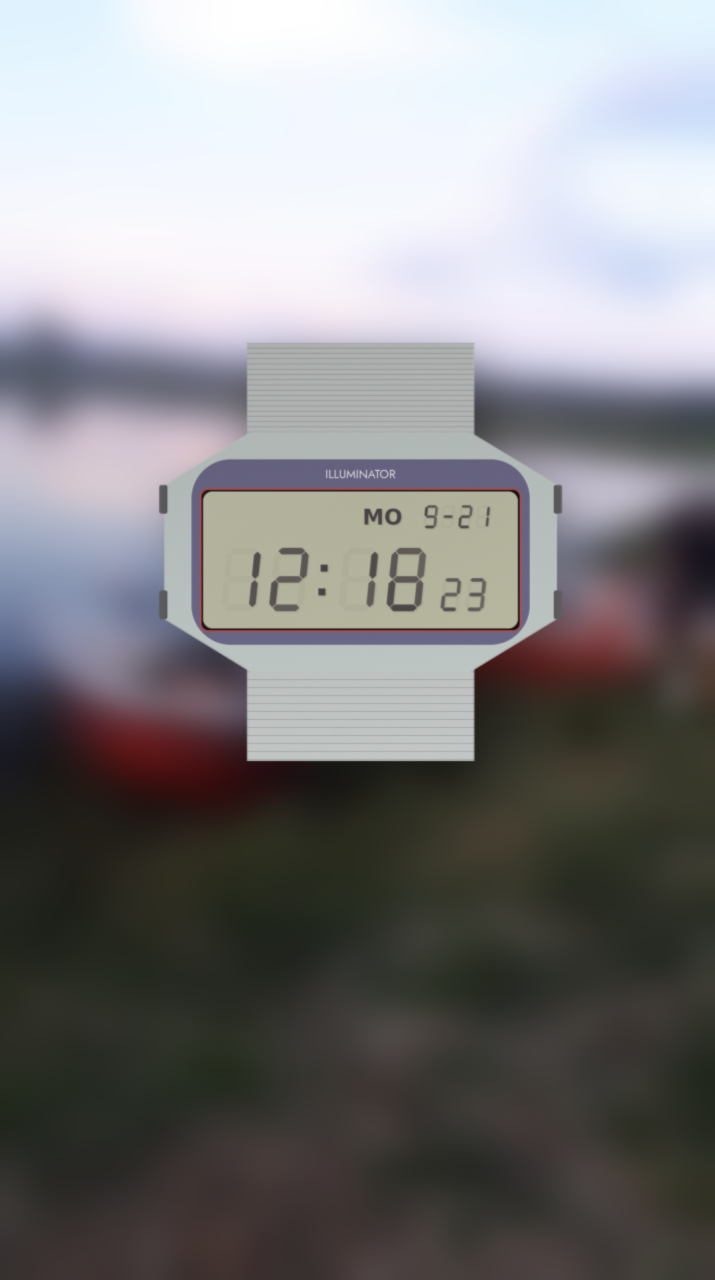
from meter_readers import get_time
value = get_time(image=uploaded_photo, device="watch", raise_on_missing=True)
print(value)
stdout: 12:18:23
